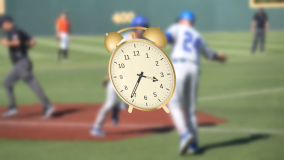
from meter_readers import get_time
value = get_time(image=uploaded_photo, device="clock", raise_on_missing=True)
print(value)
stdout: 3:36
